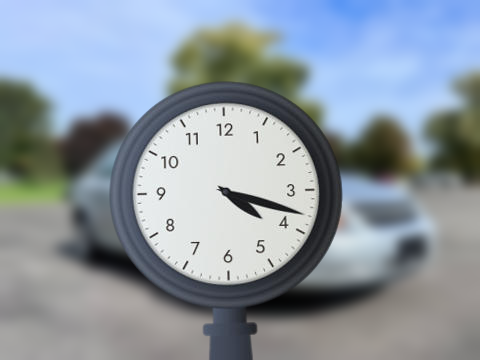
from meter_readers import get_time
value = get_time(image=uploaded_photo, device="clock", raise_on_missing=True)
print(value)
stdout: 4:18
